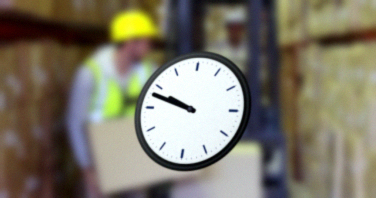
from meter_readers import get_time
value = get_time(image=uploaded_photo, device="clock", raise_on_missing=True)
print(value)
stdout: 9:48
